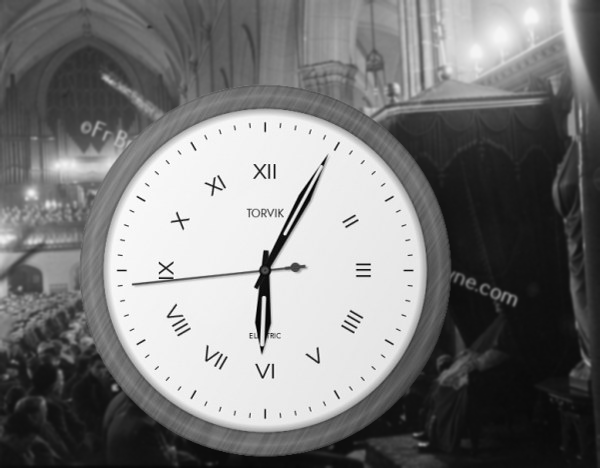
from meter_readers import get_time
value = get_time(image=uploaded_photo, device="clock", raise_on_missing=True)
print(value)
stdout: 6:04:44
